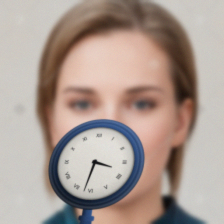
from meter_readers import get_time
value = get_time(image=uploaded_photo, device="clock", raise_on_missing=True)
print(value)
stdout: 3:32
